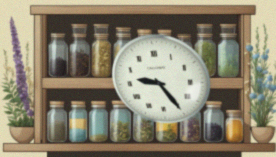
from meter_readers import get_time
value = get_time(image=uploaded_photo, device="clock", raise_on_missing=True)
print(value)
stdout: 9:25
